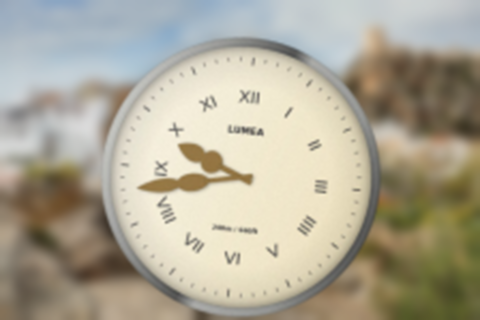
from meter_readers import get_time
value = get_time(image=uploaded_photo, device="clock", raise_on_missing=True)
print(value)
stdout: 9:43
